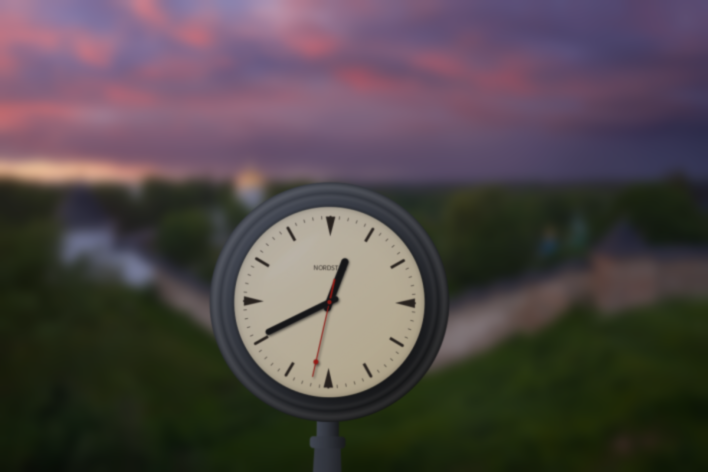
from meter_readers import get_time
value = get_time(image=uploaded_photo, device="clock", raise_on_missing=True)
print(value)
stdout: 12:40:32
